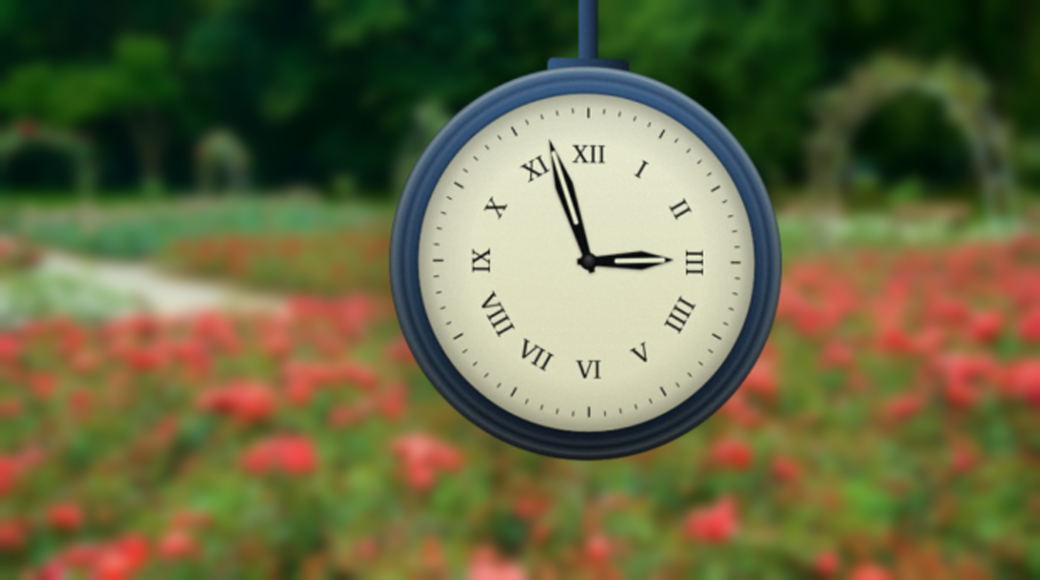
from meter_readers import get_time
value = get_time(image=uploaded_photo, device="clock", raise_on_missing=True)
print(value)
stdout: 2:57
